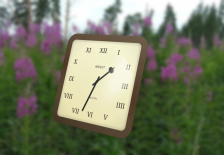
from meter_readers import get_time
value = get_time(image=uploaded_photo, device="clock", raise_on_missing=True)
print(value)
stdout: 1:33
